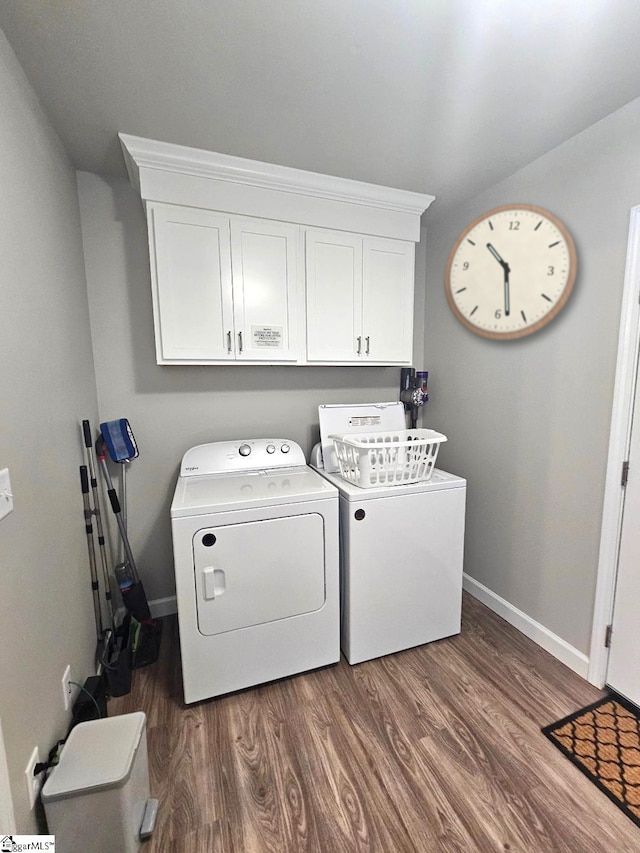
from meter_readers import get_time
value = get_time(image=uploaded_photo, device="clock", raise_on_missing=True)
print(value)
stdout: 10:28
